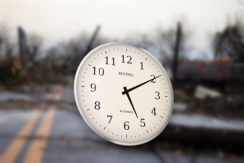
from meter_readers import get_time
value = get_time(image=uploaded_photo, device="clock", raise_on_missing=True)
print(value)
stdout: 5:10
